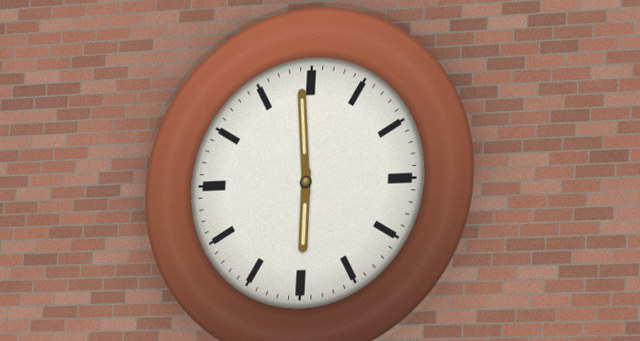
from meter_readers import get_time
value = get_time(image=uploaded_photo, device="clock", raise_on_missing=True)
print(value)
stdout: 5:59
